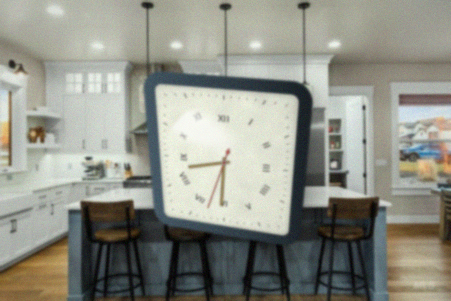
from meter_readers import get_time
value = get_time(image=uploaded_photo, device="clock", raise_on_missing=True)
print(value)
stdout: 8:30:33
